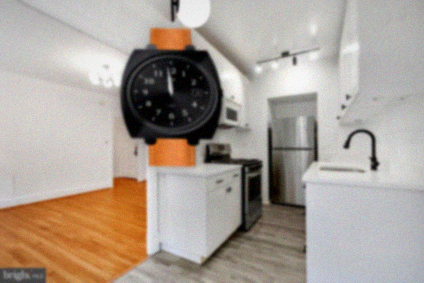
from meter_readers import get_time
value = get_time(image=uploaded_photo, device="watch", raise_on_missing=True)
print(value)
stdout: 11:59
